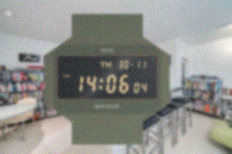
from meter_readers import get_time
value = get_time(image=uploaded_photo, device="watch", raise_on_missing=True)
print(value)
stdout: 14:06
